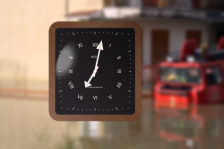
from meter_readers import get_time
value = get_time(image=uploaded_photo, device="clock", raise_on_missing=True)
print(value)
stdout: 7:02
